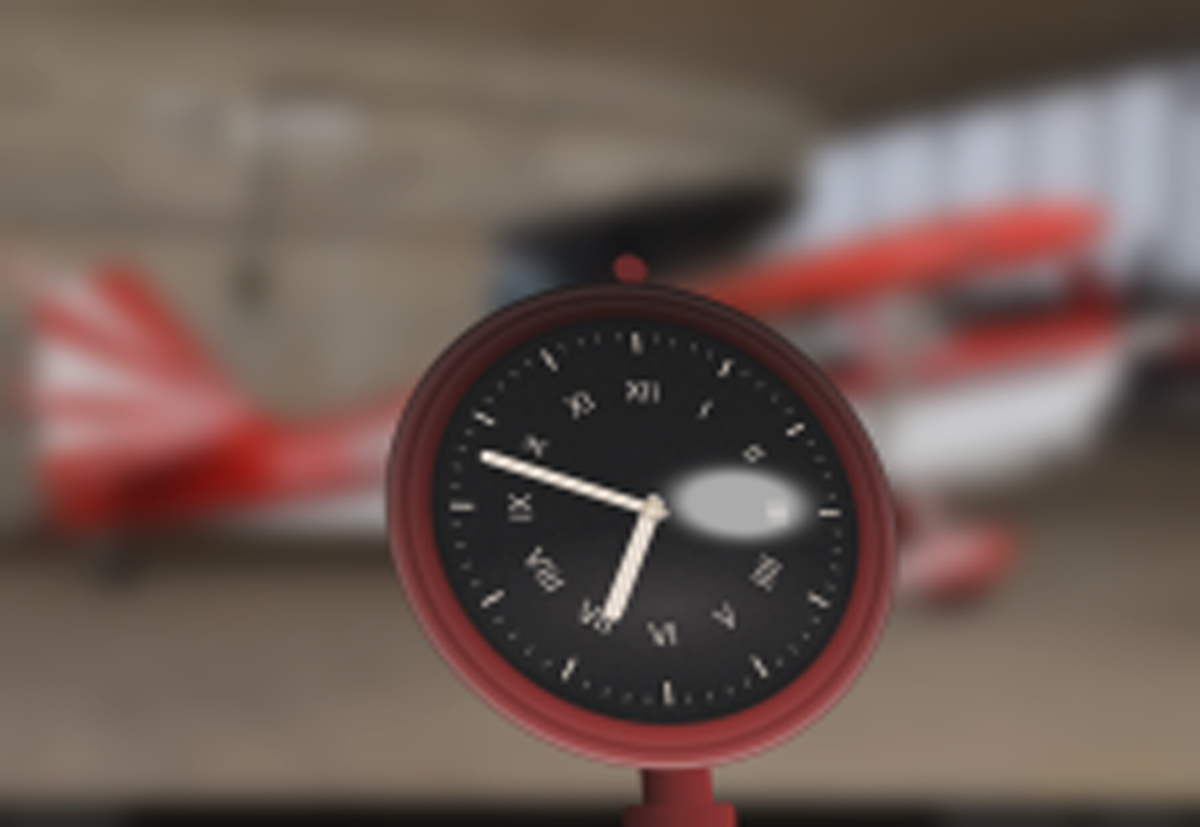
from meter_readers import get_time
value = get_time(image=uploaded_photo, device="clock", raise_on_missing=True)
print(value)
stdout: 6:48
